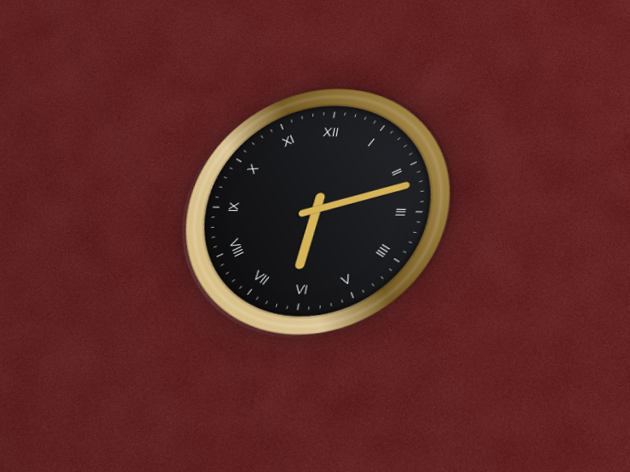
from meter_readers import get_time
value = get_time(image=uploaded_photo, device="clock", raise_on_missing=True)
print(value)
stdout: 6:12
